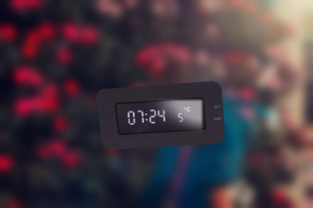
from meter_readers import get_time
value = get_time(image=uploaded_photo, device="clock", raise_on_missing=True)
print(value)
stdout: 7:24
